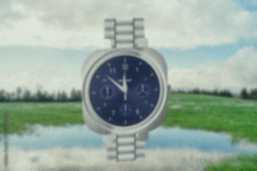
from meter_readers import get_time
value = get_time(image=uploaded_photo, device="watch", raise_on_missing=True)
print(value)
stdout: 11:52
